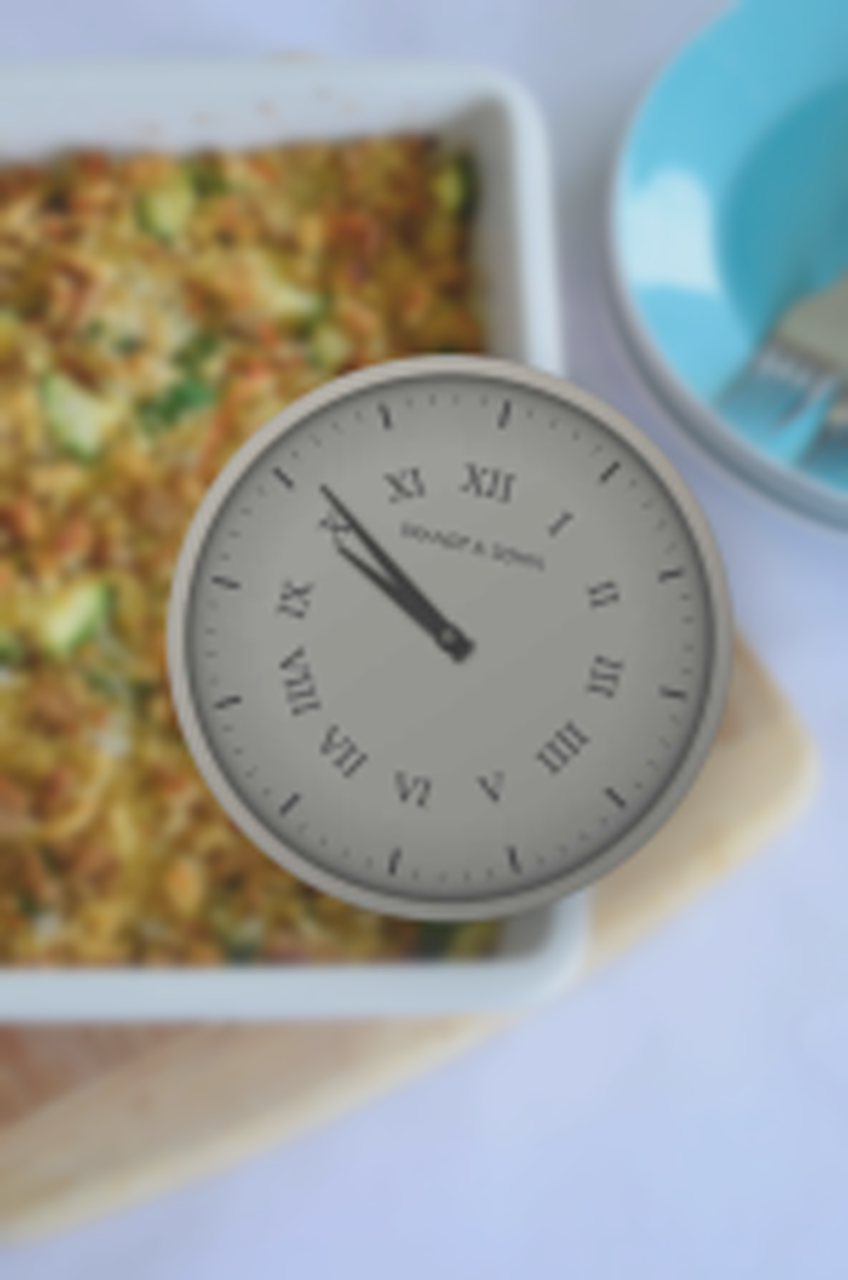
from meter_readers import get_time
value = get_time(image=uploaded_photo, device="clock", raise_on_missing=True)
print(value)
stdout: 9:51
